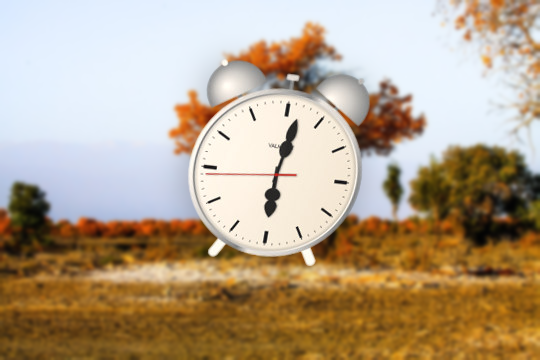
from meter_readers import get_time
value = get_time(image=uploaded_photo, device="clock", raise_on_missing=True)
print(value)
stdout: 6:01:44
